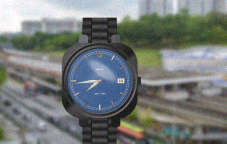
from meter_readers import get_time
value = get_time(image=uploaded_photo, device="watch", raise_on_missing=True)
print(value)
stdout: 7:44
